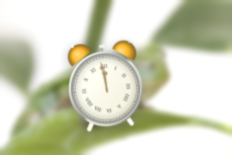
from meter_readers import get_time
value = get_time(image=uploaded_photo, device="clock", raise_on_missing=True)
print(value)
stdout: 11:59
